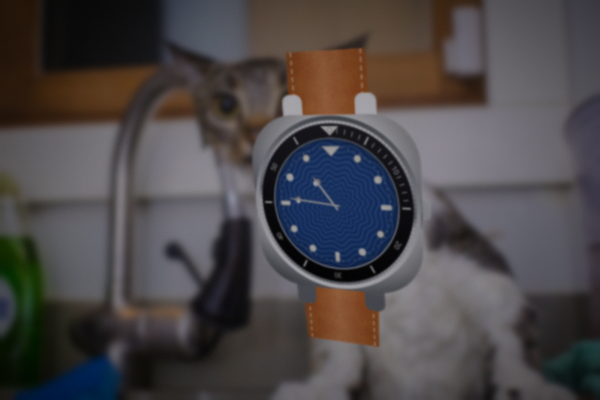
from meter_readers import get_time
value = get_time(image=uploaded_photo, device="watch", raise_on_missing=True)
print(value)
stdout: 10:46
